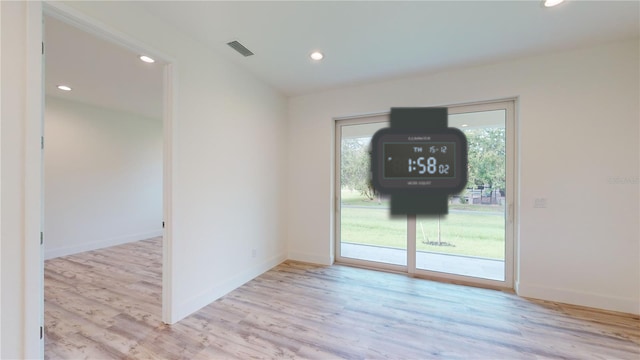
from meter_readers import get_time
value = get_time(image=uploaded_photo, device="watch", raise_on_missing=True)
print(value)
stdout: 1:58
